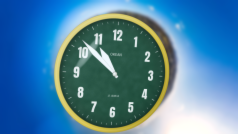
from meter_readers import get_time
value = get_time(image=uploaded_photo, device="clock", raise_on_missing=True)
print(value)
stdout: 10:52
